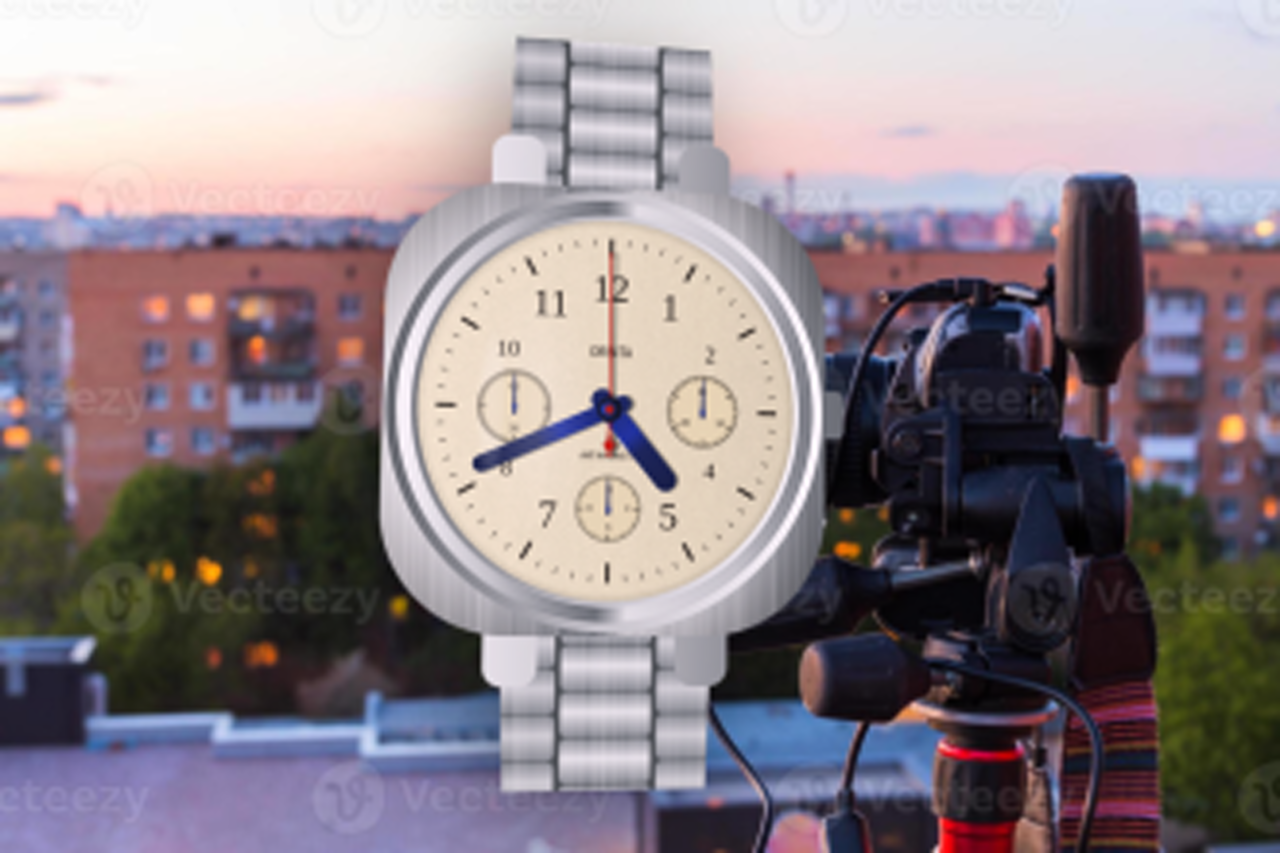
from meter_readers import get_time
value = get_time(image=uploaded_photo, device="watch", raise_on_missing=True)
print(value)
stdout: 4:41
